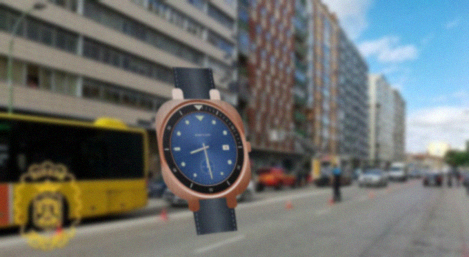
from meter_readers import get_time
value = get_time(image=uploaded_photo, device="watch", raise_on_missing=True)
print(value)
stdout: 8:29
